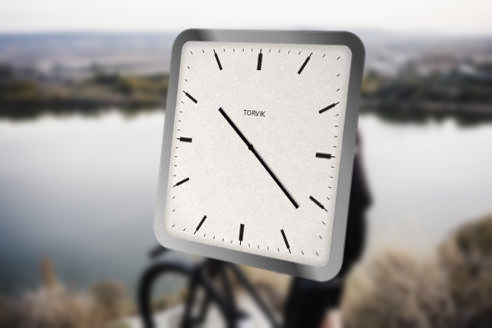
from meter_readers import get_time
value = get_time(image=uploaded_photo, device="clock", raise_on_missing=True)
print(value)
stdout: 10:22
